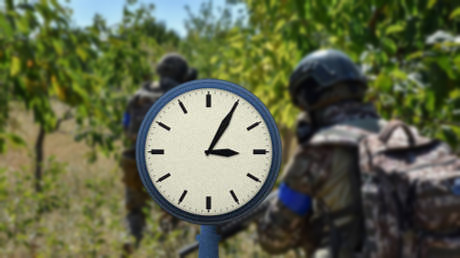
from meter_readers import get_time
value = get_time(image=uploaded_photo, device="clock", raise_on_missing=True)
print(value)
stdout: 3:05
